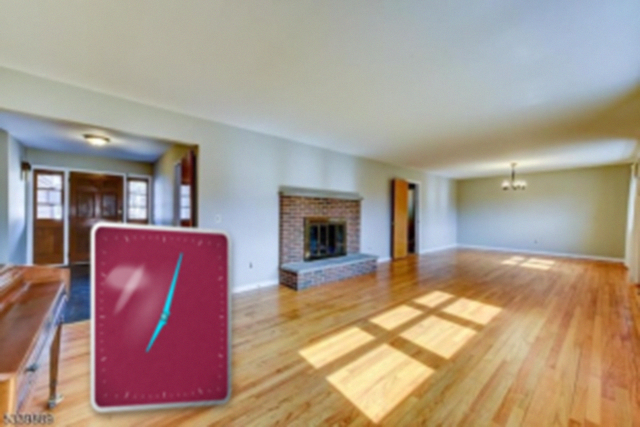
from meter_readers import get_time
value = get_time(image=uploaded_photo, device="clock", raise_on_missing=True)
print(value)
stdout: 7:03
